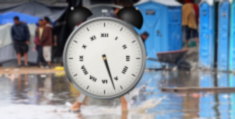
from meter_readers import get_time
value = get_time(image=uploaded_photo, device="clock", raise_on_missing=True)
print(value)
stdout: 5:27
